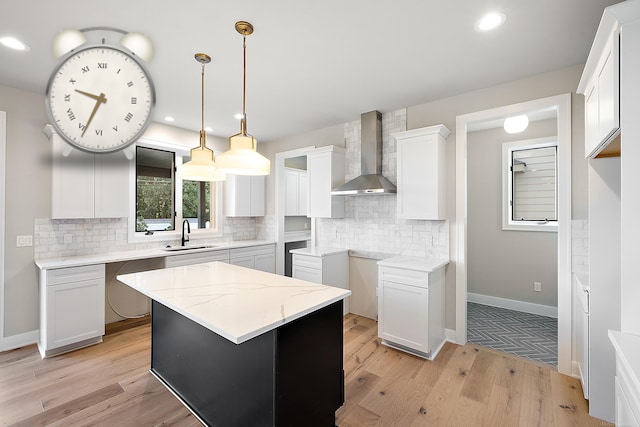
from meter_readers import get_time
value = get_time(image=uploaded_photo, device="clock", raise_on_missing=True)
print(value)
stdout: 9:34
